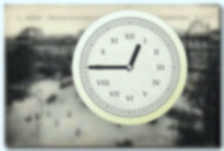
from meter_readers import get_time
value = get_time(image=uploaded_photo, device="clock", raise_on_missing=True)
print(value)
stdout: 12:45
